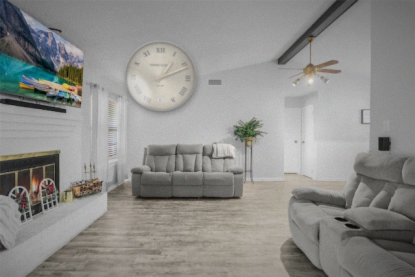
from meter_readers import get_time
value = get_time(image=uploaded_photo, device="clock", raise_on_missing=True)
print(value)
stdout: 1:11
